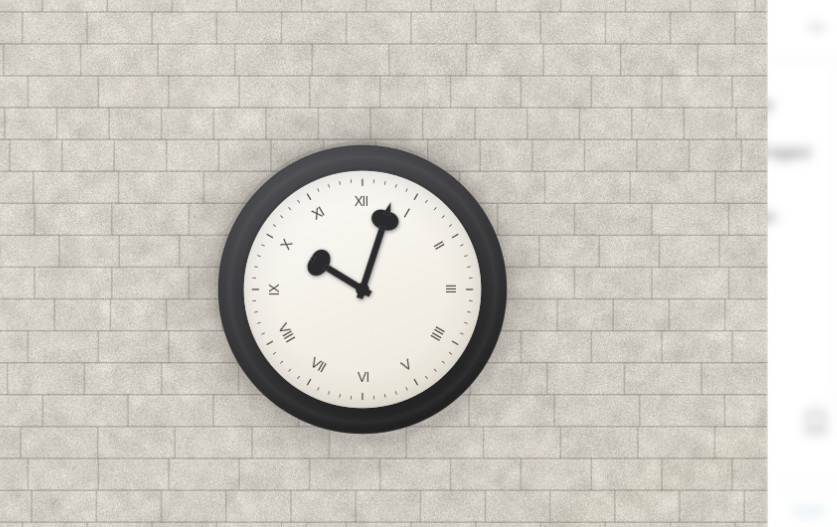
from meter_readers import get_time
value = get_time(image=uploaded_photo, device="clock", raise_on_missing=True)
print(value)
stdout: 10:03
